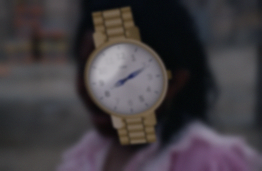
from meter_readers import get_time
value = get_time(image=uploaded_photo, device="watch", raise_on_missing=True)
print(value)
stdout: 8:11
